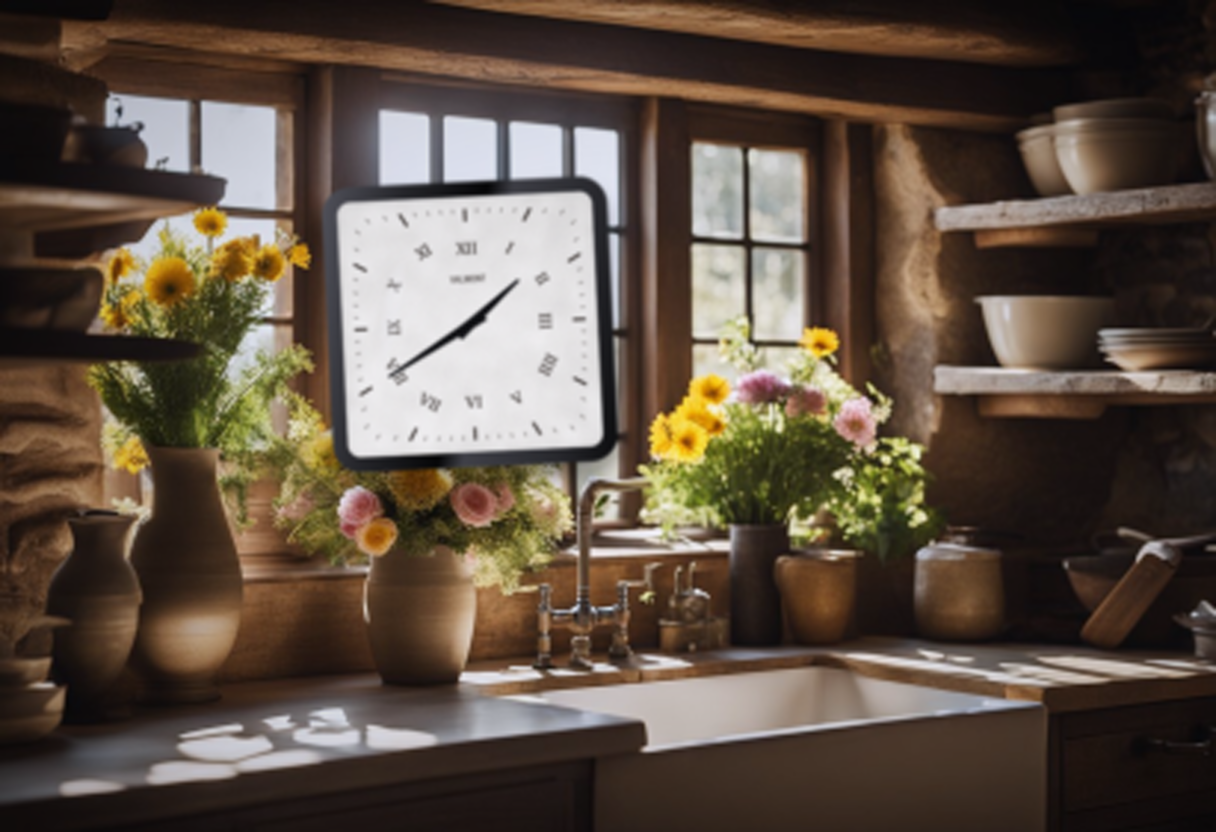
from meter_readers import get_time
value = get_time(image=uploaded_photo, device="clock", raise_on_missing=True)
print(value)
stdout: 1:40
